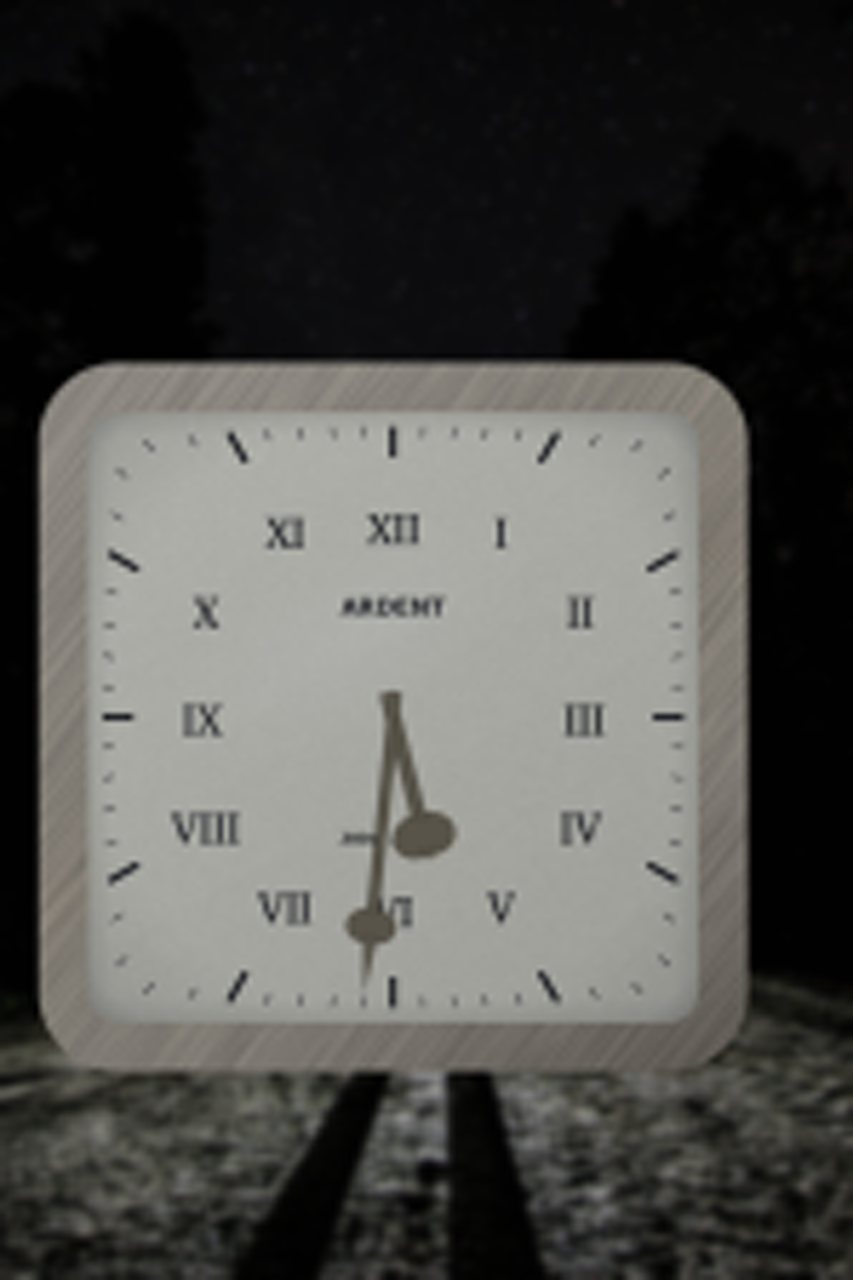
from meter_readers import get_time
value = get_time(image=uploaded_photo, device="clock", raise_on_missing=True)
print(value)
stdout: 5:31
